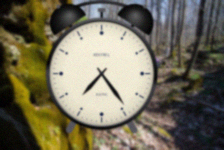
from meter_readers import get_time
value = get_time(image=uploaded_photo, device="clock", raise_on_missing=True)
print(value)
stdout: 7:24
